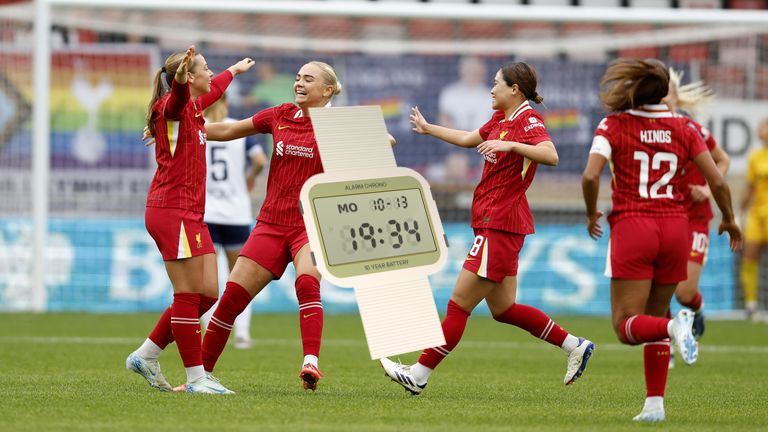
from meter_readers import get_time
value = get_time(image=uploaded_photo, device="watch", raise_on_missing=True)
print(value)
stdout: 19:34
